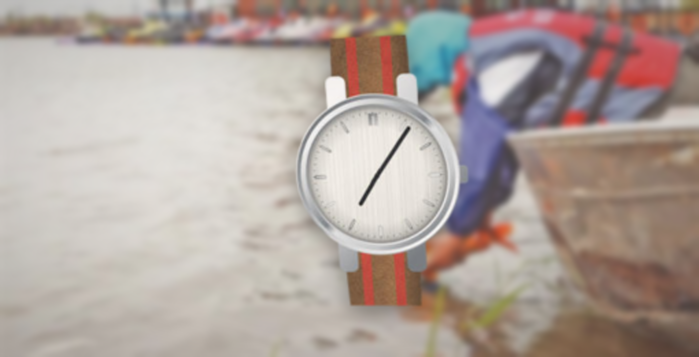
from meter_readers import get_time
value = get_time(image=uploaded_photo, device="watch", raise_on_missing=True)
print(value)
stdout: 7:06
